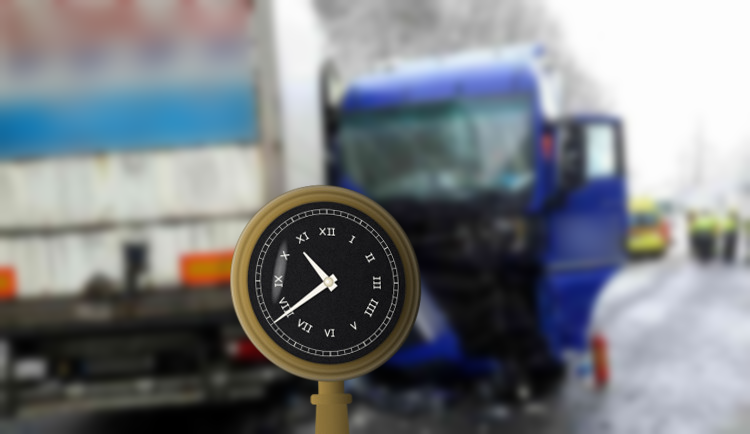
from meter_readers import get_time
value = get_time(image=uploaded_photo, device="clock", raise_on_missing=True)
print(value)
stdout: 10:39
